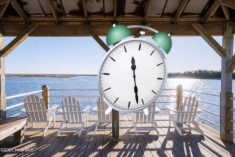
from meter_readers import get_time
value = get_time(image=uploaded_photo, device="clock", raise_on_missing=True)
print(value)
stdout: 11:27
